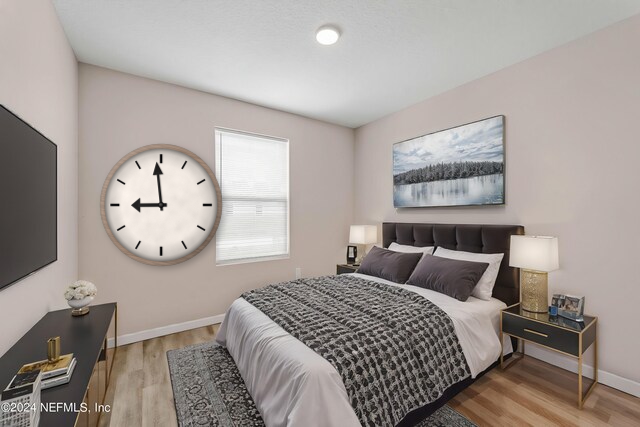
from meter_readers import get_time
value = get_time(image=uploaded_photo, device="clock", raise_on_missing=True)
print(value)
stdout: 8:59
